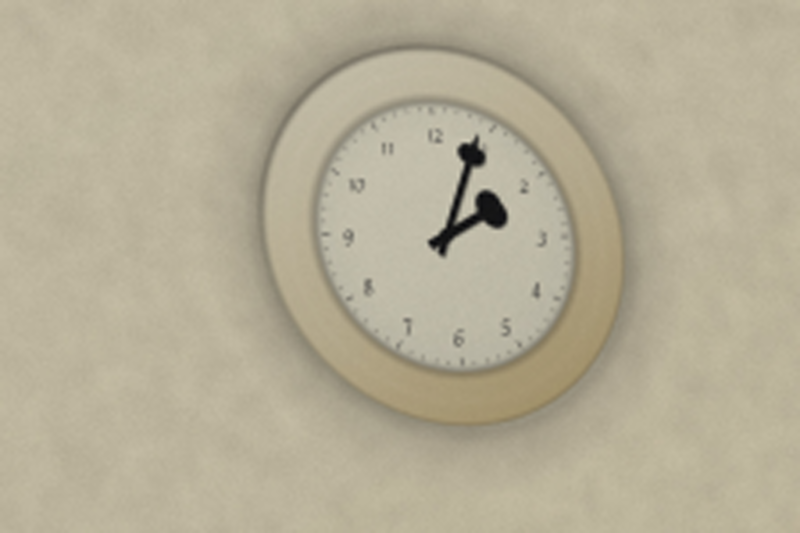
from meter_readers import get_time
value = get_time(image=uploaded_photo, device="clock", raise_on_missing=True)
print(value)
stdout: 2:04
